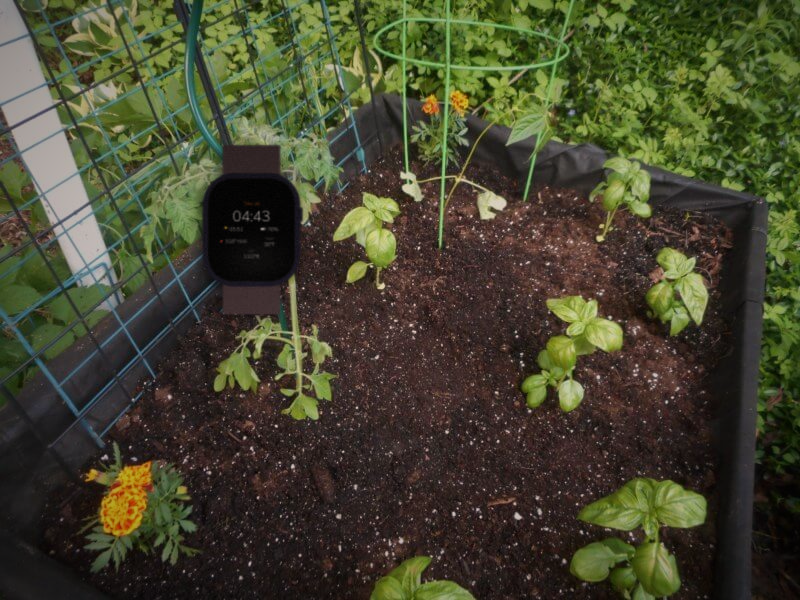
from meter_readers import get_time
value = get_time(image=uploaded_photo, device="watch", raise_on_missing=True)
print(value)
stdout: 4:43
